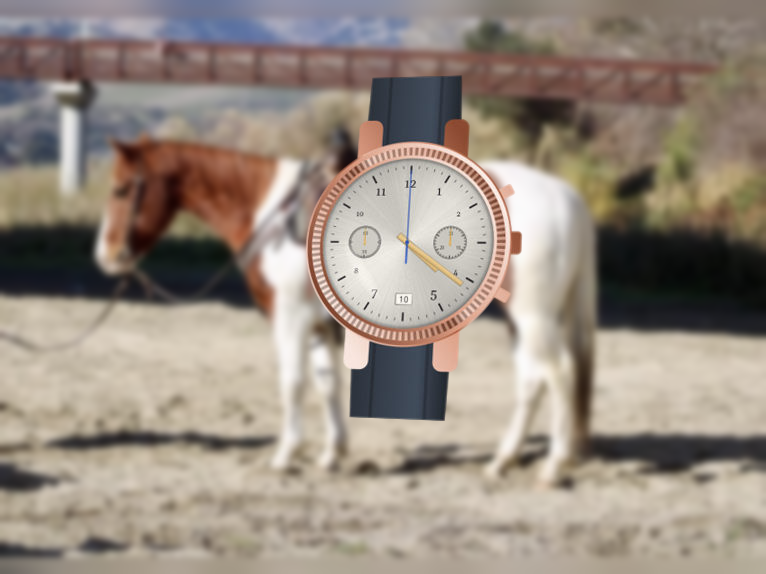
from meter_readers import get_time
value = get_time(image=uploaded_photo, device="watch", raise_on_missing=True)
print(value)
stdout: 4:21
